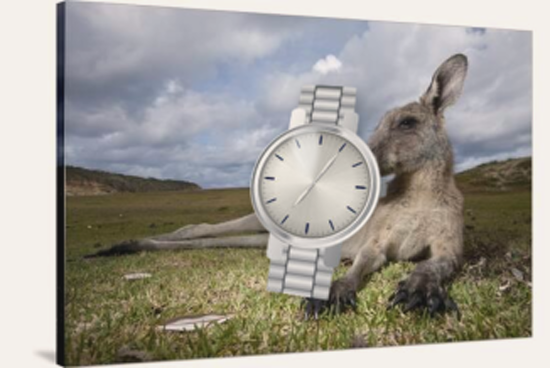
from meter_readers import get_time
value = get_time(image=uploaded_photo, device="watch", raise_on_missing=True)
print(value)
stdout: 7:05
